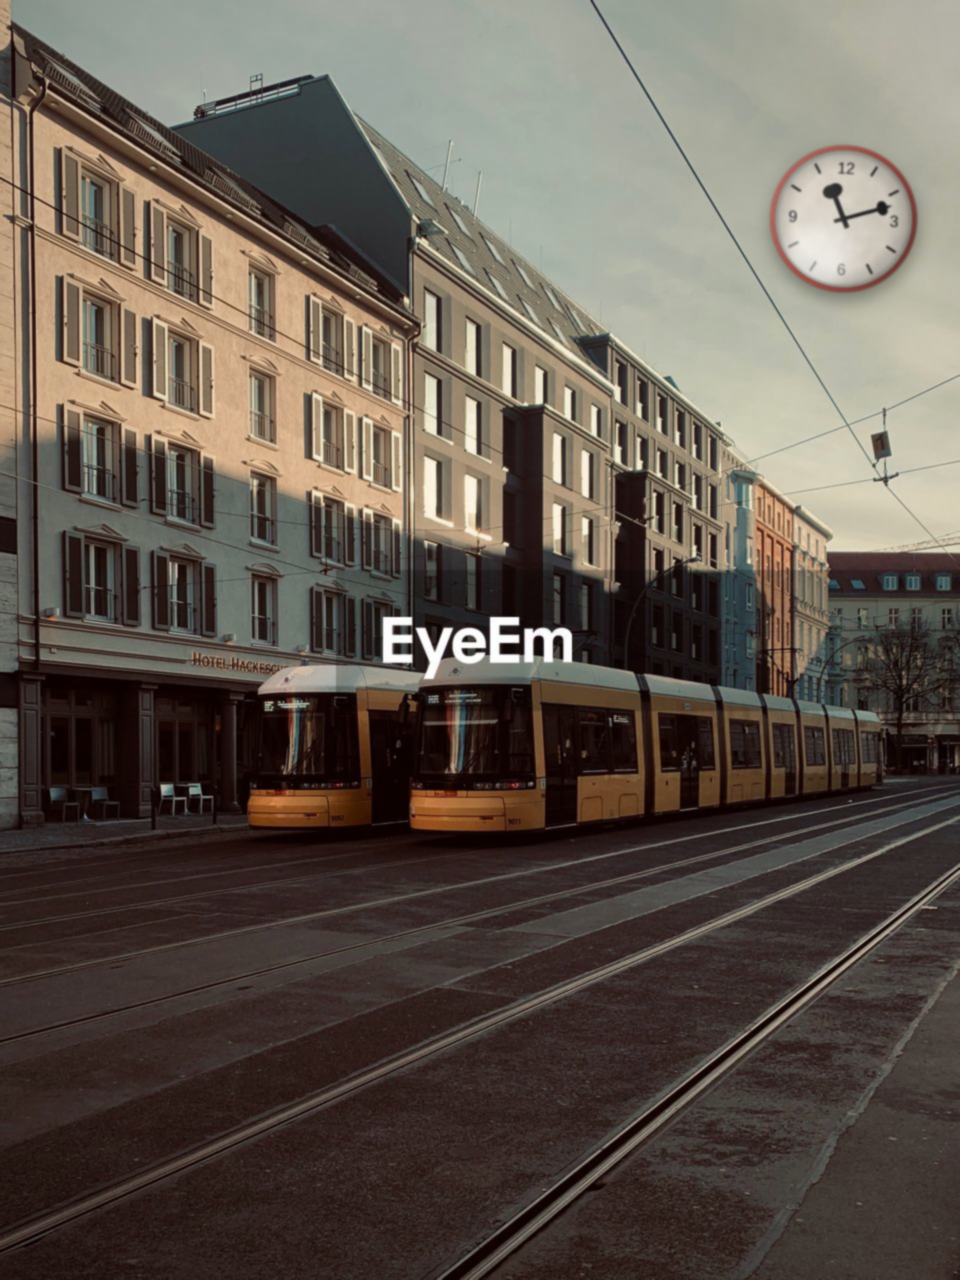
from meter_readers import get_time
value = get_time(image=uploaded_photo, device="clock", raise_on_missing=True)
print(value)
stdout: 11:12
